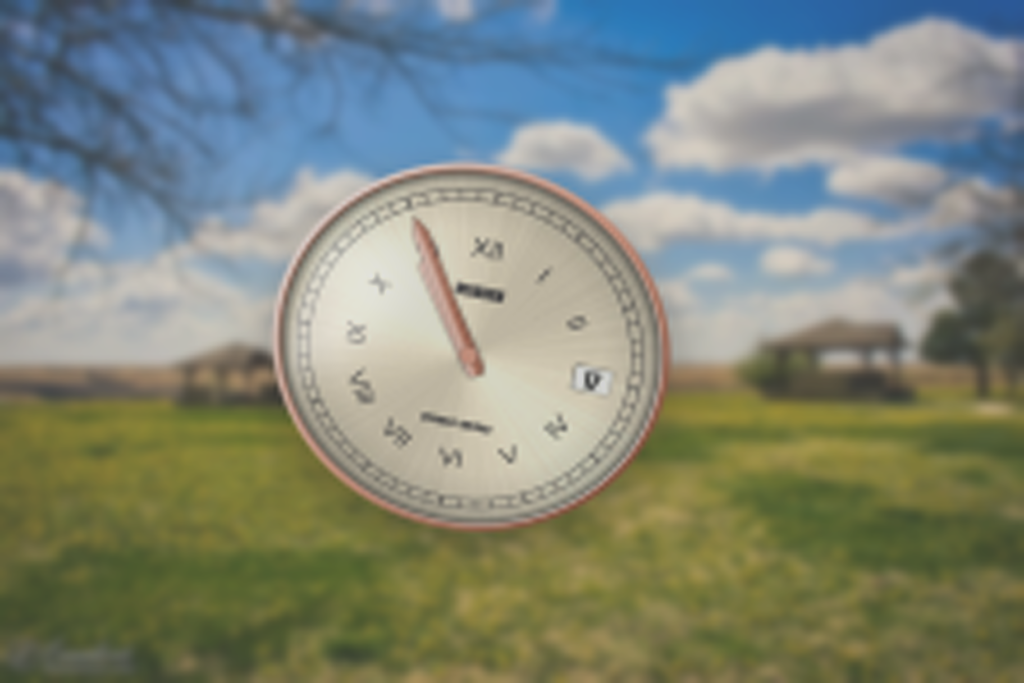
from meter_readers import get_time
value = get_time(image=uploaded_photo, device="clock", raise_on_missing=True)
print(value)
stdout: 10:55
